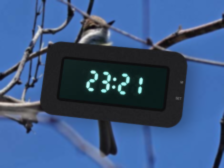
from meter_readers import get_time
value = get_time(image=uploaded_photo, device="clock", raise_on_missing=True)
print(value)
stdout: 23:21
